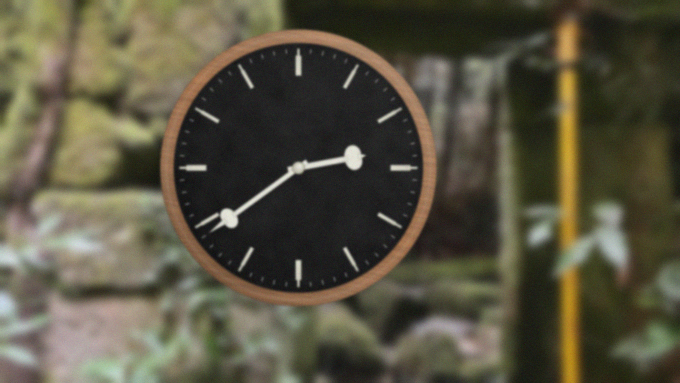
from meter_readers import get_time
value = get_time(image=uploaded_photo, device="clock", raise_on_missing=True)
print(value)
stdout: 2:39
